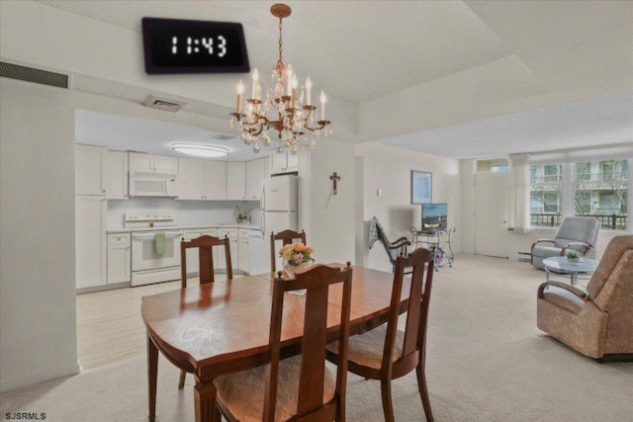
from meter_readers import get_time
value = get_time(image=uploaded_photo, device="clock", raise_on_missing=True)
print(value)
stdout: 11:43
